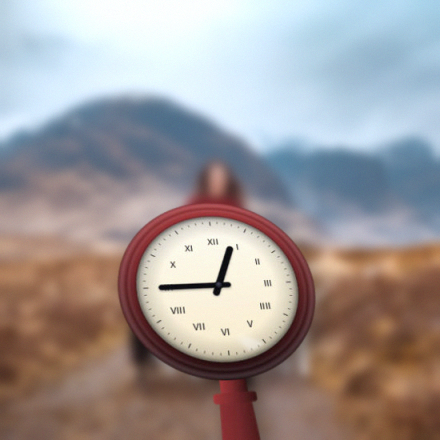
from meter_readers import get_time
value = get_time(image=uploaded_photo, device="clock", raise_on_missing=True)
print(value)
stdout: 12:45
